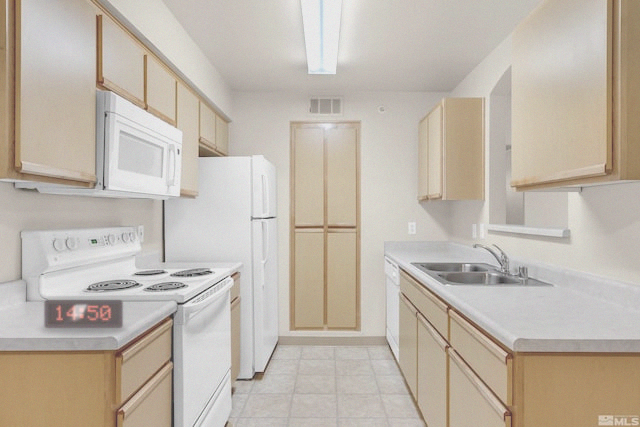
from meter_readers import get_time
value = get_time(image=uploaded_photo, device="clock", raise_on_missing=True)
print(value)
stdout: 14:50
